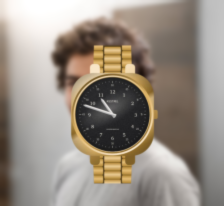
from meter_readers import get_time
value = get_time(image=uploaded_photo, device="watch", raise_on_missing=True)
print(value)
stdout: 10:48
